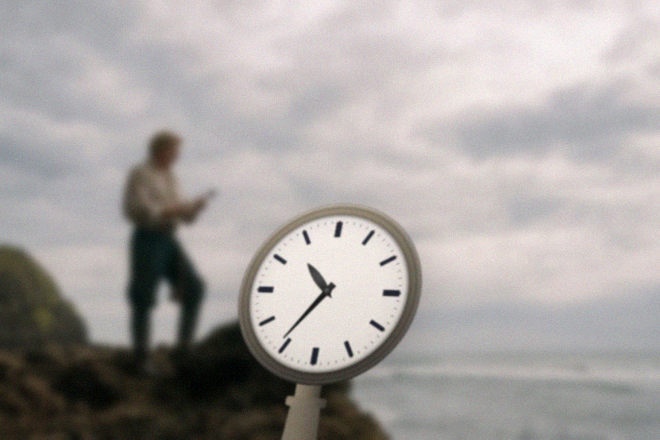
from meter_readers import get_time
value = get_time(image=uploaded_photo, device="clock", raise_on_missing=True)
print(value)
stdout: 10:36
